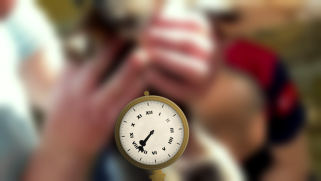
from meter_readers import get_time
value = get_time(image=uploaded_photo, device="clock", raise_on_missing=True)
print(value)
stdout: 7:37
